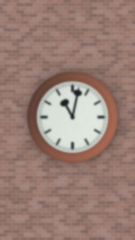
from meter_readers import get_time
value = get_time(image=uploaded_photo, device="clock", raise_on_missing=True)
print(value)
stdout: 11:02
